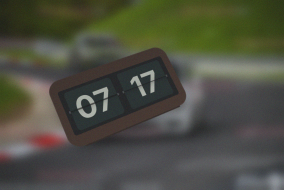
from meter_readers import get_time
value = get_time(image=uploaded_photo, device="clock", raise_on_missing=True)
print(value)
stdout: 7:17
